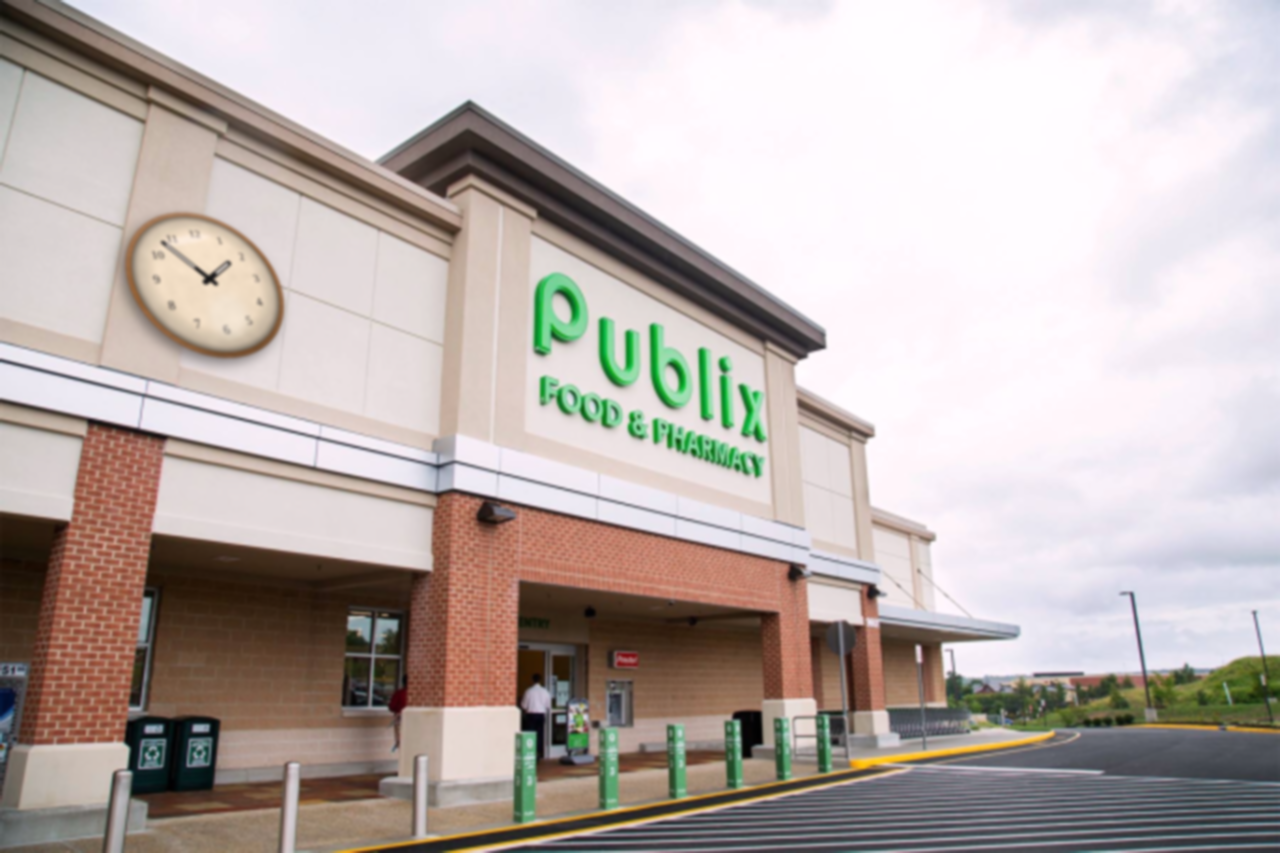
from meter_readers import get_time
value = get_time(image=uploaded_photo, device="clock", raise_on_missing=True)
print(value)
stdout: 1:53
